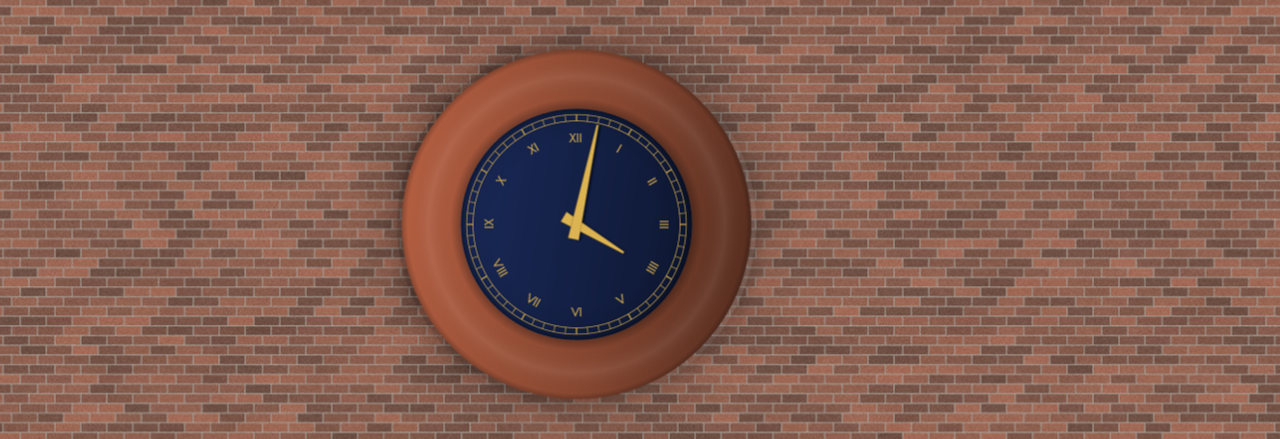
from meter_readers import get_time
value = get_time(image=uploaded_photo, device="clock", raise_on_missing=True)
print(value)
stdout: 4:02
